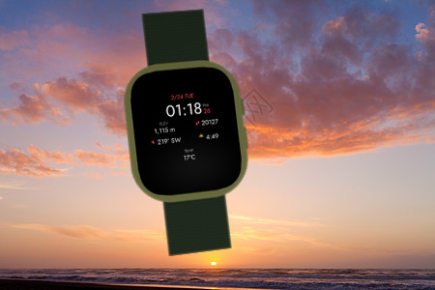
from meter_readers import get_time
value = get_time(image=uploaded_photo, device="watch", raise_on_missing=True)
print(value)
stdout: 1:18
